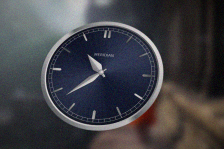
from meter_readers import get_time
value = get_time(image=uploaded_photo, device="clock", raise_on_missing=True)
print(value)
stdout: 10:38
